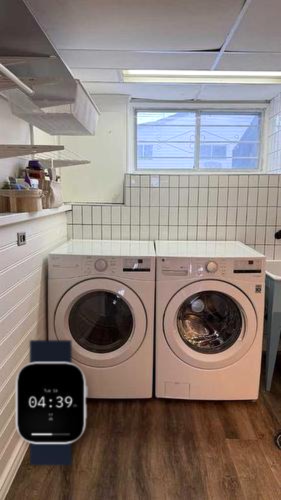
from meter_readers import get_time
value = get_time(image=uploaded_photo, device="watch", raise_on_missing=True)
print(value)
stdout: 4:39
